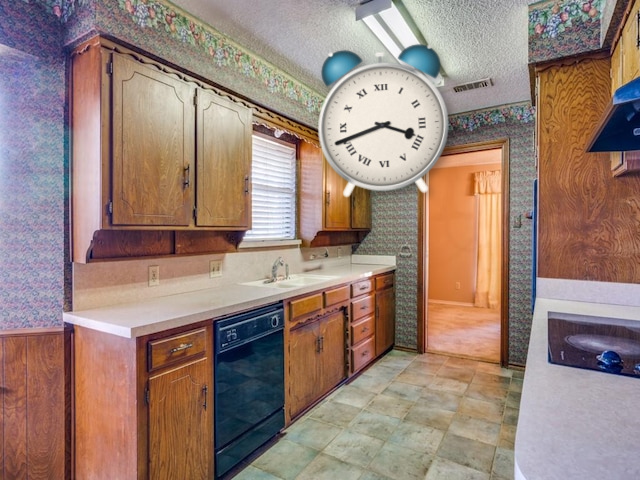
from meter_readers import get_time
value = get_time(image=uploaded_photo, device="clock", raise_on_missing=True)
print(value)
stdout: 3:42
